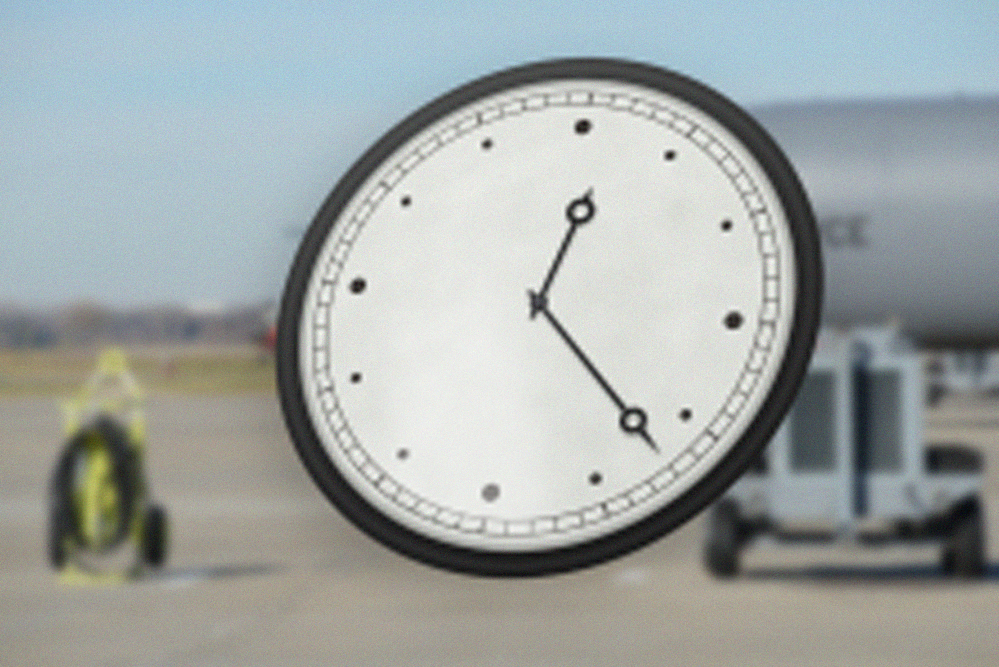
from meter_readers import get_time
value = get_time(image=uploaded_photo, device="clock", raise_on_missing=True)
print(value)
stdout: 12:22
